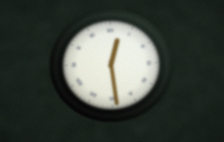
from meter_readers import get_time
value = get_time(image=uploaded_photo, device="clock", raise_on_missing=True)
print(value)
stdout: 12:29
